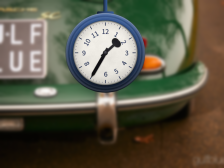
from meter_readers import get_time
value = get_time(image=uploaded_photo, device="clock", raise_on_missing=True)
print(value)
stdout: 1:35
